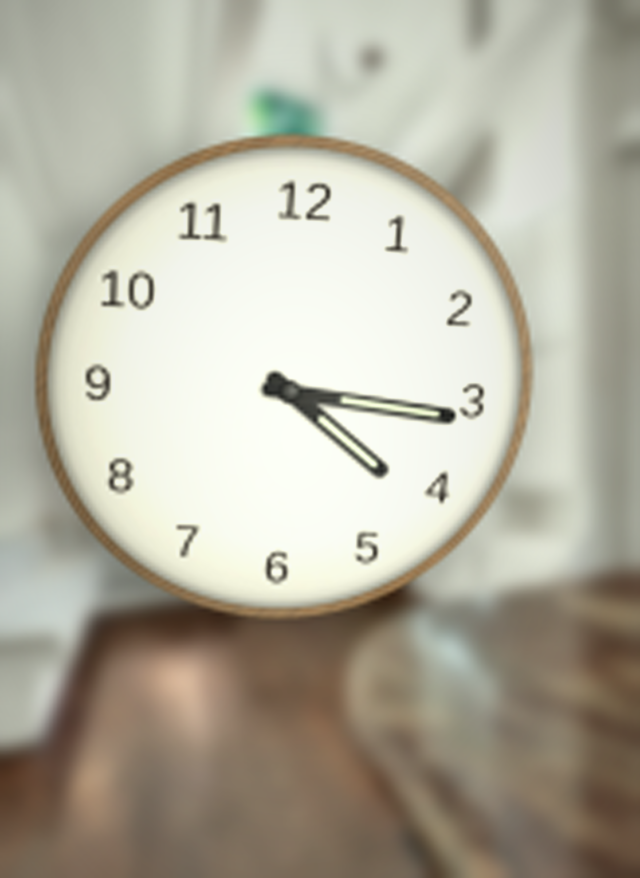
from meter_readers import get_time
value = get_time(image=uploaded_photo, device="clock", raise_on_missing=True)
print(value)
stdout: 4:16
